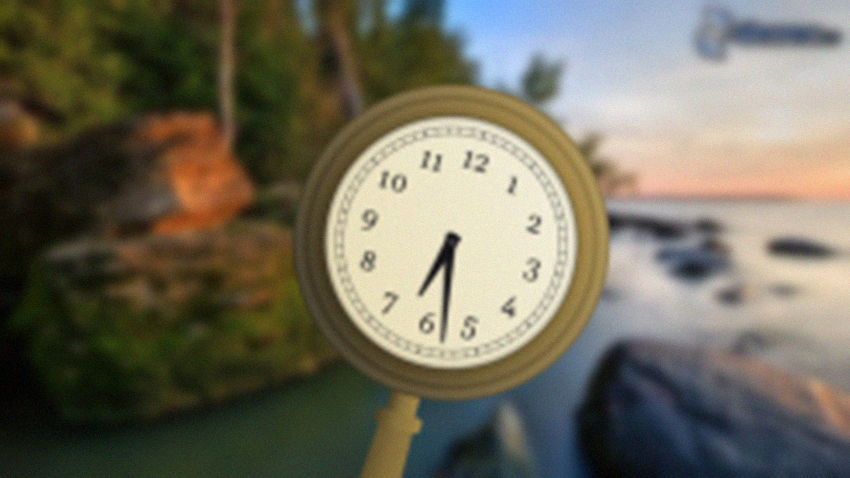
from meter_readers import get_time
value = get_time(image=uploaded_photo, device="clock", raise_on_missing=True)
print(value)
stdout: 6:28
